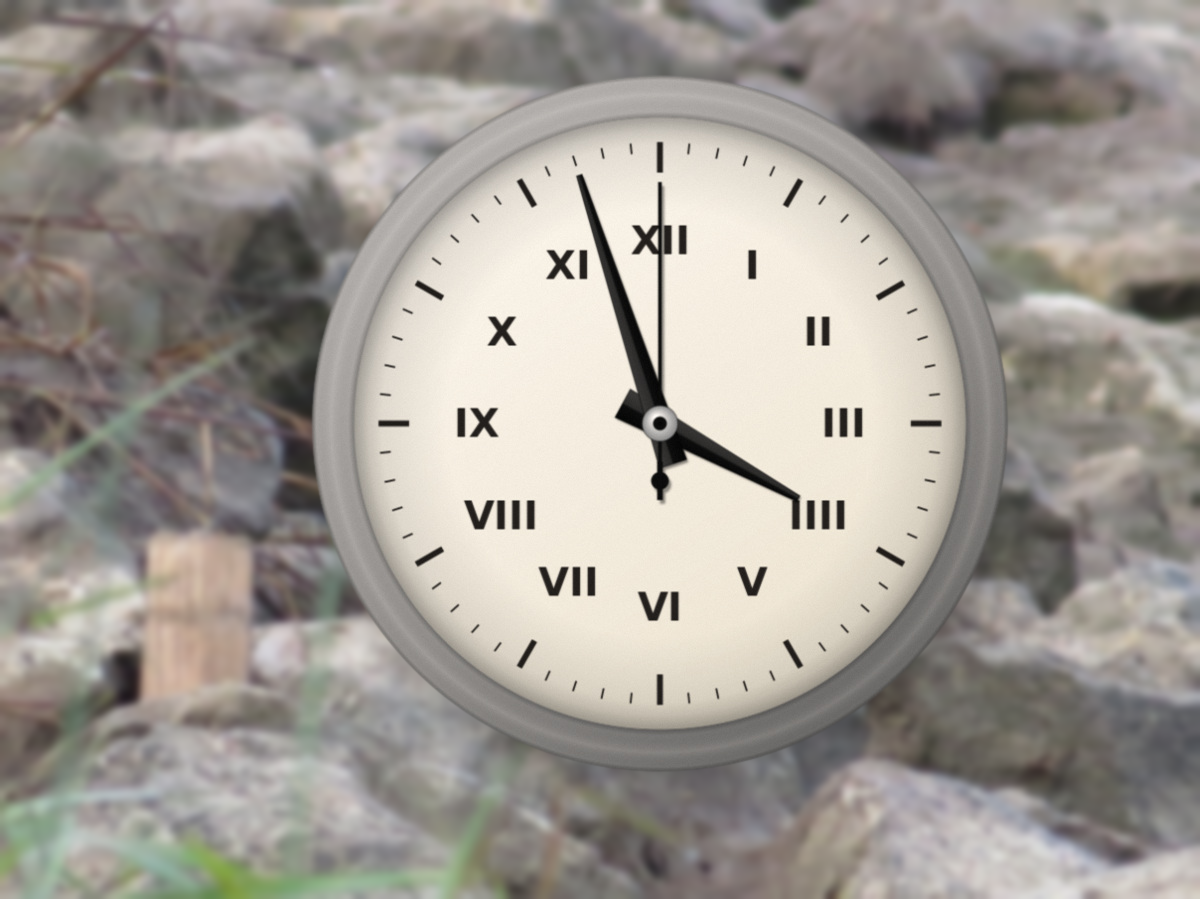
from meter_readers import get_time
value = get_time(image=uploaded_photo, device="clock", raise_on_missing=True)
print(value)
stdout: 3:57:00
